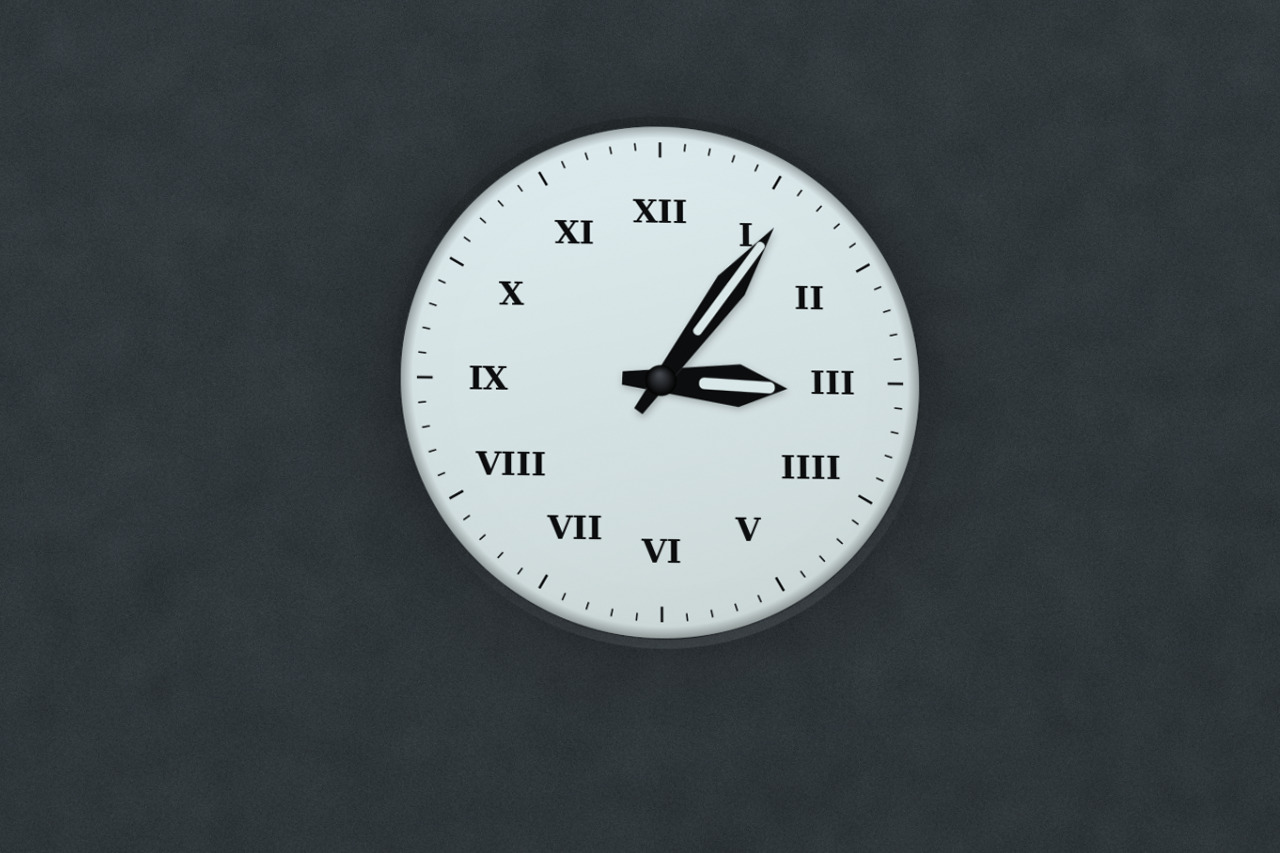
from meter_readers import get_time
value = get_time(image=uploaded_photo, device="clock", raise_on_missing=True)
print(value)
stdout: 3:06
